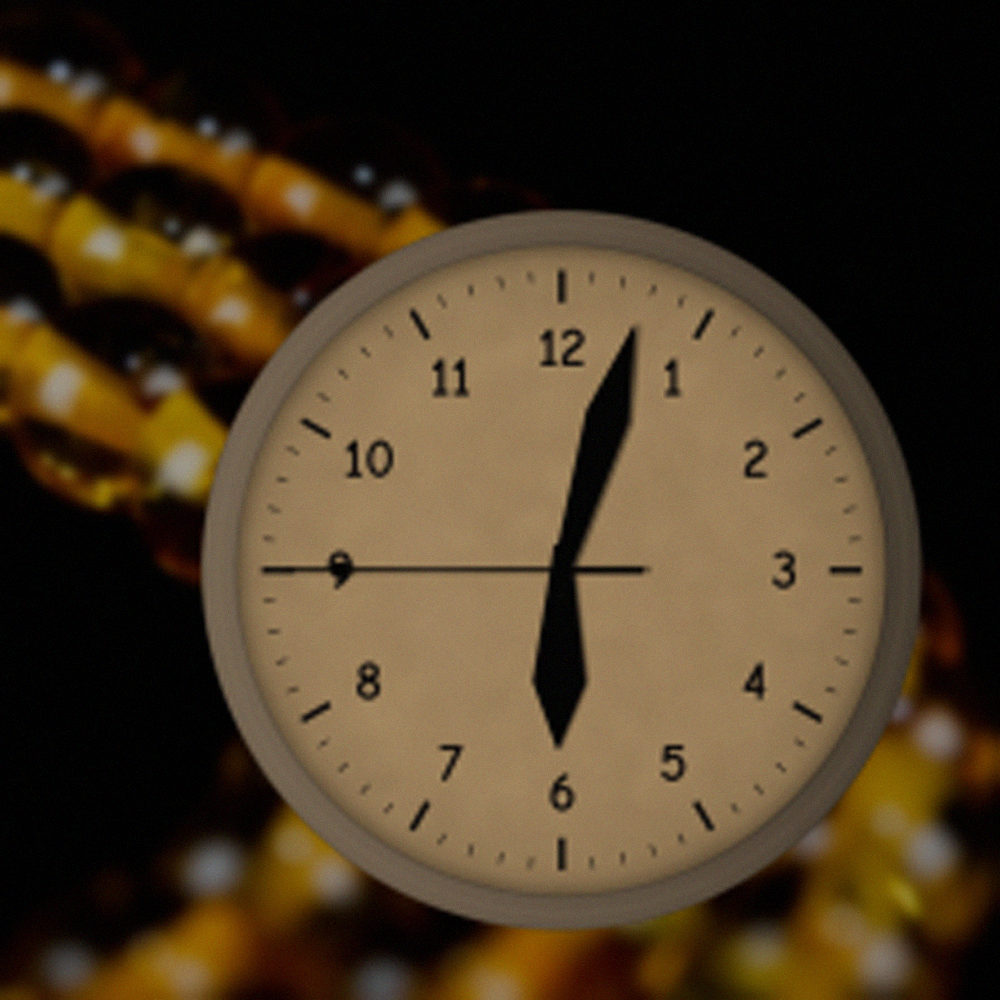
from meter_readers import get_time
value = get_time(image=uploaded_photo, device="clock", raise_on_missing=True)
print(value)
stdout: 6:02:45
